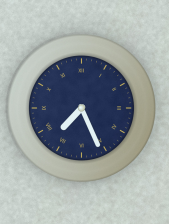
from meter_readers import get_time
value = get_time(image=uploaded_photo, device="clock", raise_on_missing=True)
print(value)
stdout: 7:26
